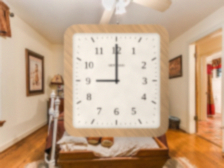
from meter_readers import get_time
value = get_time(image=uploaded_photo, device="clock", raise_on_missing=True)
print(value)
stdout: 9:00
